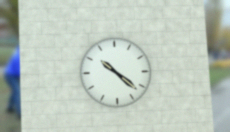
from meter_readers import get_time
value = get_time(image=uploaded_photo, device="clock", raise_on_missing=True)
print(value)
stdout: 10:22
